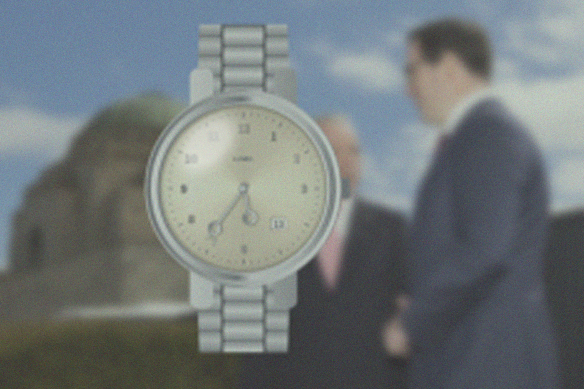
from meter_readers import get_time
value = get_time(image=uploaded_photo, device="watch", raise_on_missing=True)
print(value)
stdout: 5:36
